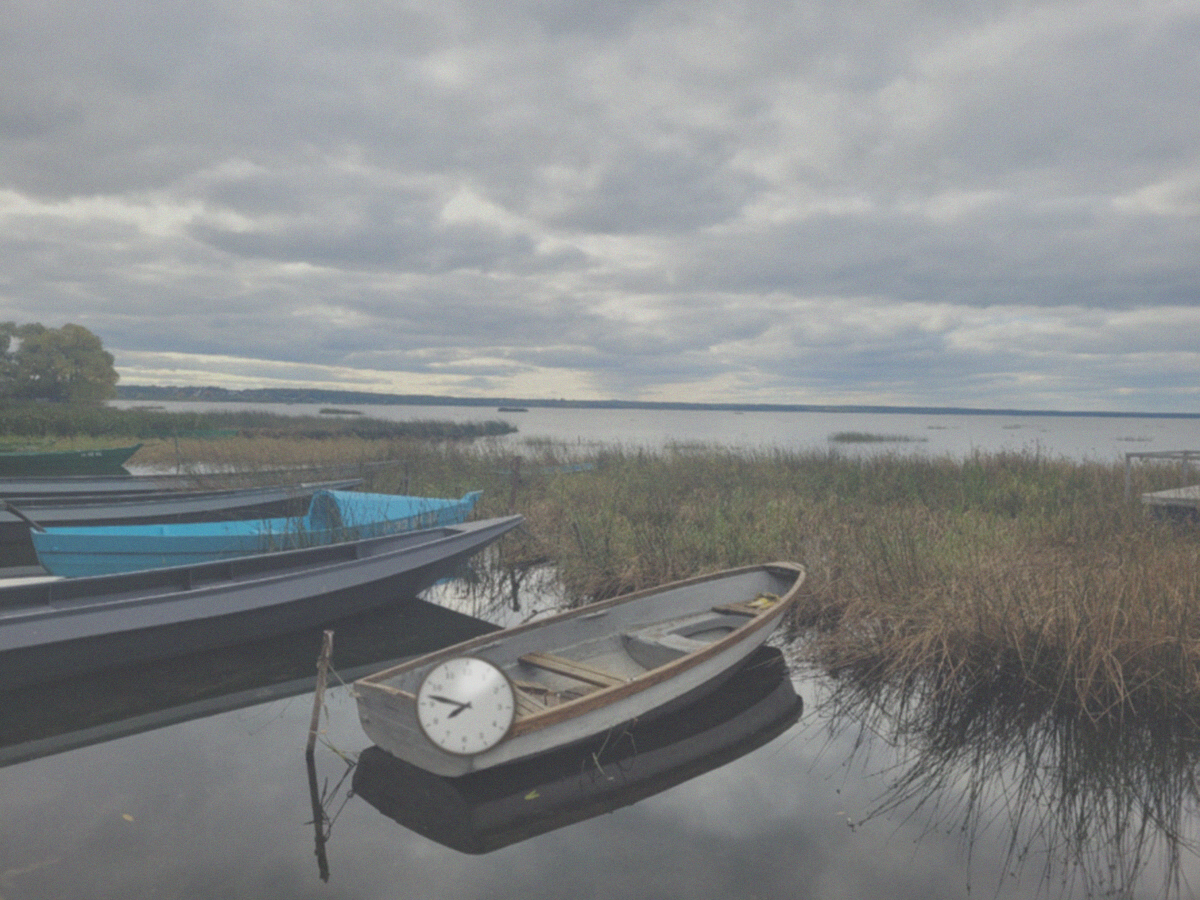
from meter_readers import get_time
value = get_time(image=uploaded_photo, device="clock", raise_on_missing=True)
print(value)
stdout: 7:47
